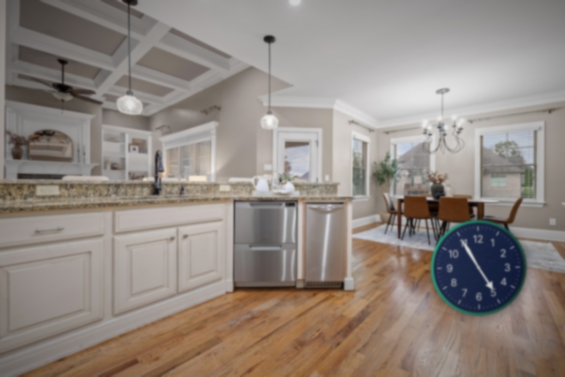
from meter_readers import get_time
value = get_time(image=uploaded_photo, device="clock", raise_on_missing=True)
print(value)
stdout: 4:55
